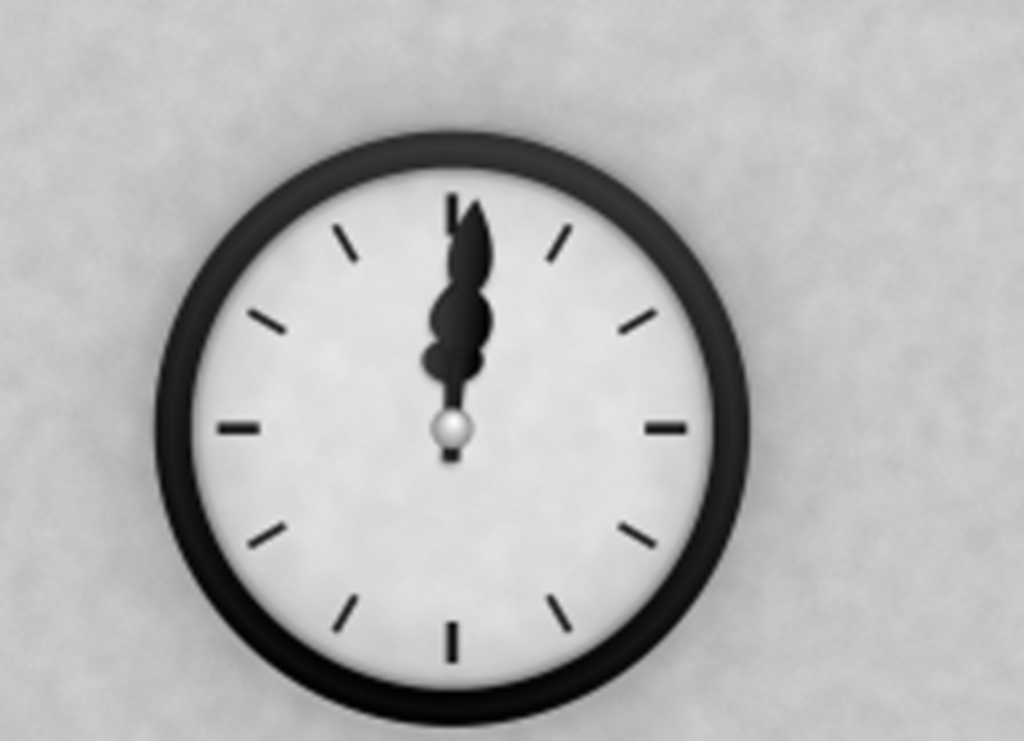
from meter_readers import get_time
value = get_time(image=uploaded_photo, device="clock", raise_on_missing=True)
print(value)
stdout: 12:01
